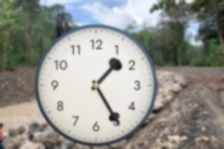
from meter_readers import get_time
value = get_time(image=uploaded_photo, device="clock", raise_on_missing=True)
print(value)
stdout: 1:25
